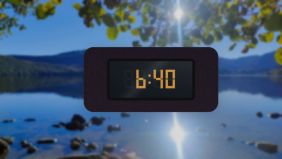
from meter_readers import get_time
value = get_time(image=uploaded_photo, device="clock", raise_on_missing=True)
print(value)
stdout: 6:40
